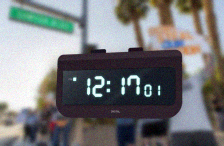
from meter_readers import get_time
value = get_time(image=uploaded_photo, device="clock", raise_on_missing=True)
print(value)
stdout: 12:17:01
